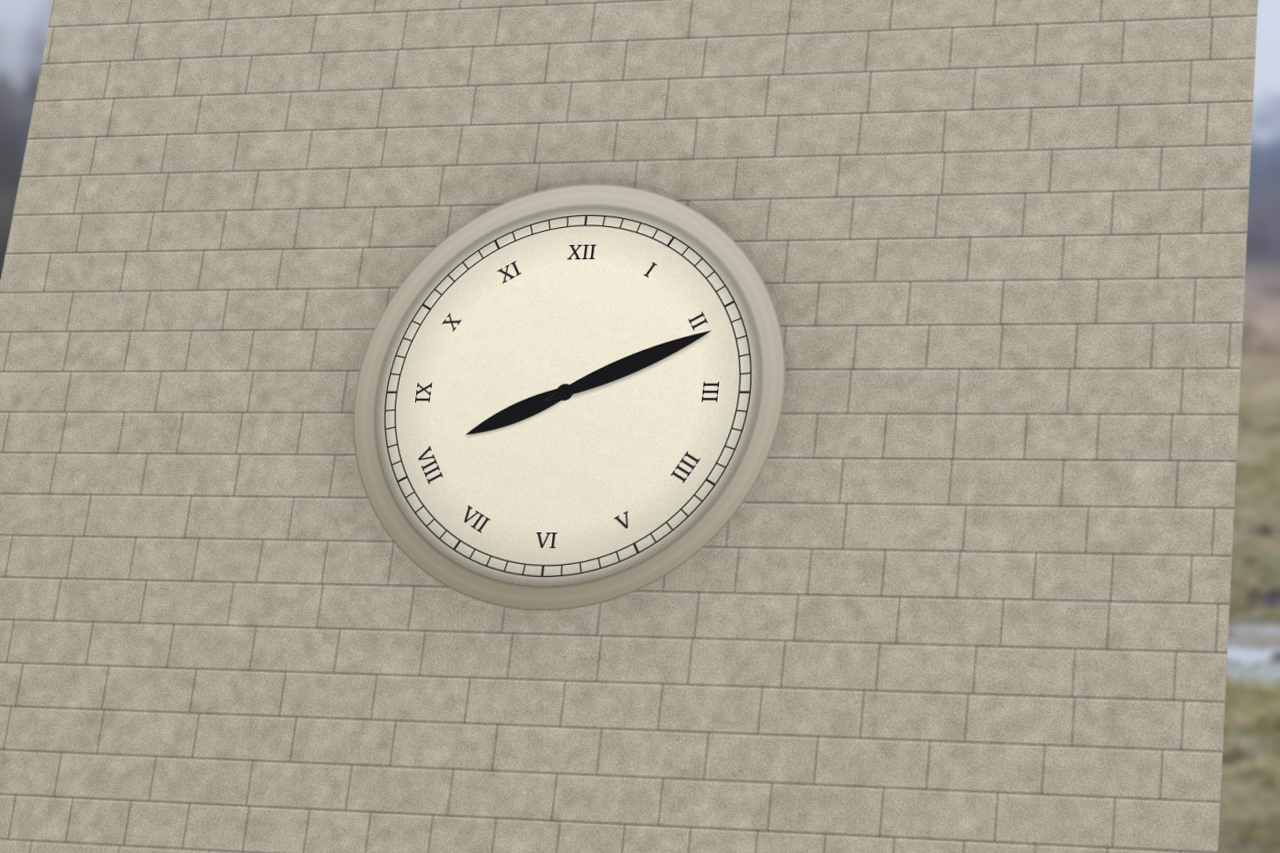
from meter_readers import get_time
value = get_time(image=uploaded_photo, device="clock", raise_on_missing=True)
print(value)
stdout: 8:11
